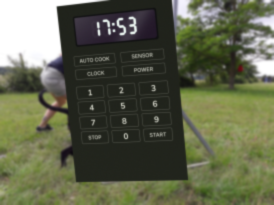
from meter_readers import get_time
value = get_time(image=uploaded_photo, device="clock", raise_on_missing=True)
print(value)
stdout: 17:53
